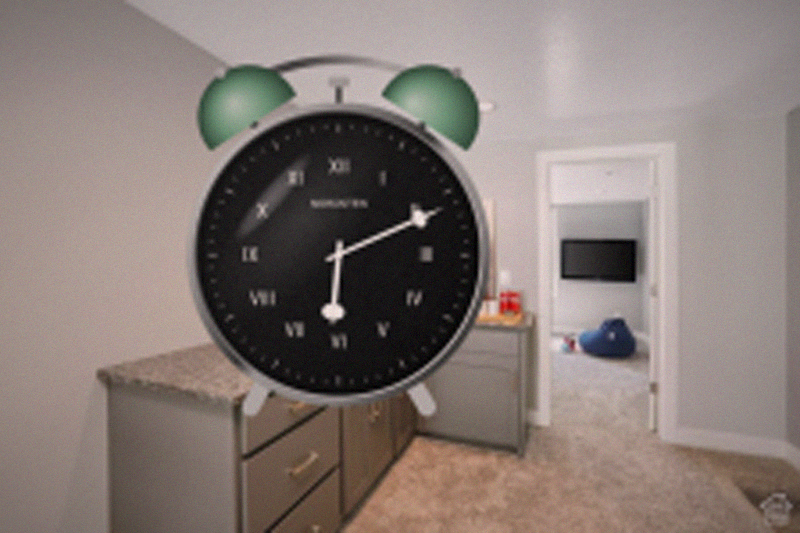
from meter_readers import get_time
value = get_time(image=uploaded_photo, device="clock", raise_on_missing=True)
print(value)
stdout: 6:11
